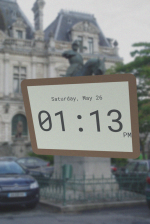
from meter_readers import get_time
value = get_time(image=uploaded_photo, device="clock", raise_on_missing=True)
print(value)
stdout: 1:13
